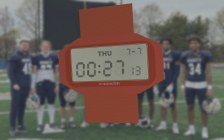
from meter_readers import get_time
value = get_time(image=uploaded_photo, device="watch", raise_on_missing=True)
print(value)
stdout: 0:27:13
